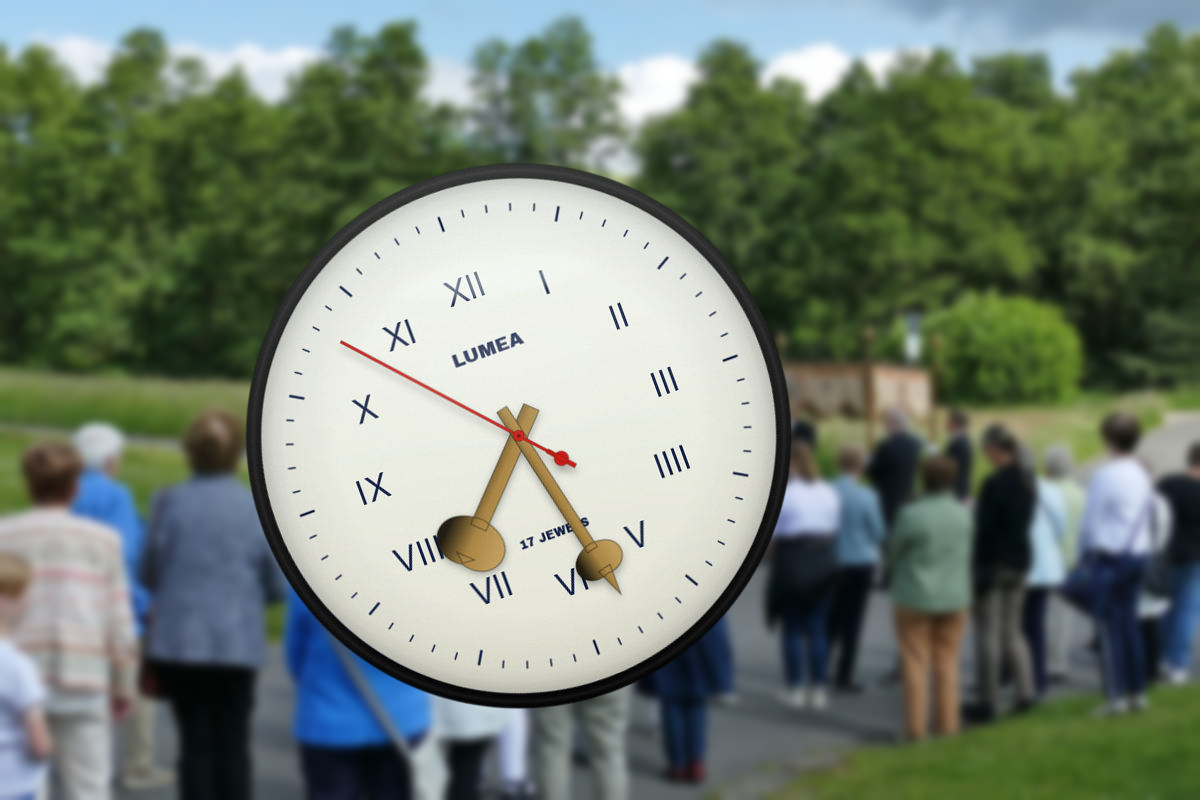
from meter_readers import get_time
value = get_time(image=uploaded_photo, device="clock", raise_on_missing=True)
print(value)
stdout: 7:27:53
